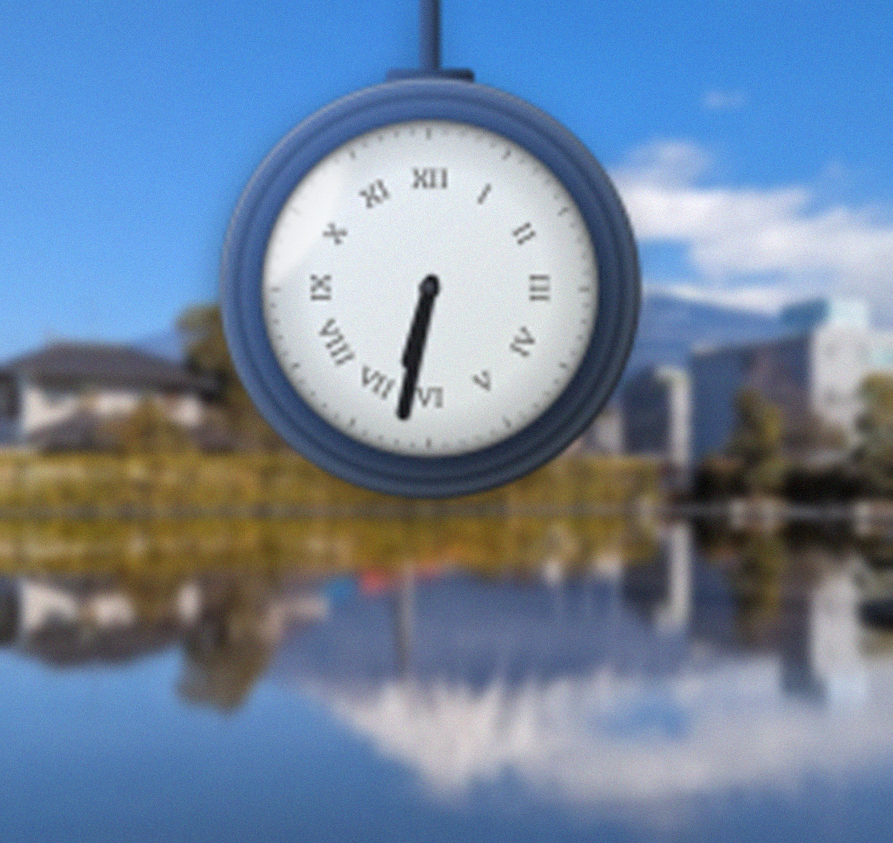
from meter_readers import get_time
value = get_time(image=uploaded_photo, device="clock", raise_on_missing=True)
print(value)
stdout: 6:32
